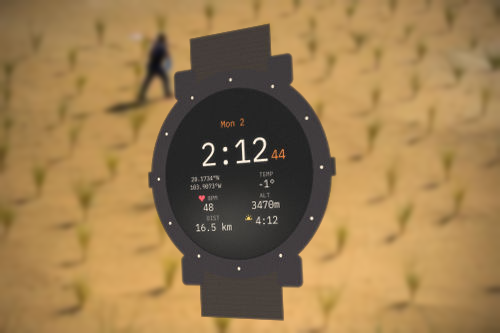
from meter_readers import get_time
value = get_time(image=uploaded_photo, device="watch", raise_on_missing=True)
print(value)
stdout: 2:12:44
